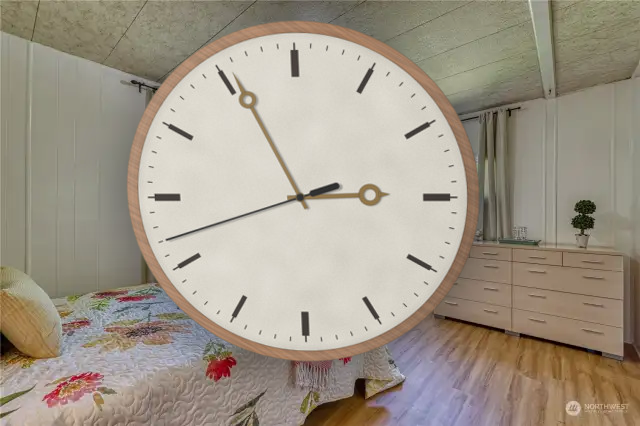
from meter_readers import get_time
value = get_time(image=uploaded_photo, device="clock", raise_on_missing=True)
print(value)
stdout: 2:55:42
